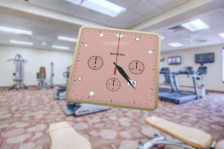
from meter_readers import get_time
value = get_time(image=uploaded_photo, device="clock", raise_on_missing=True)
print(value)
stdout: 4:23
